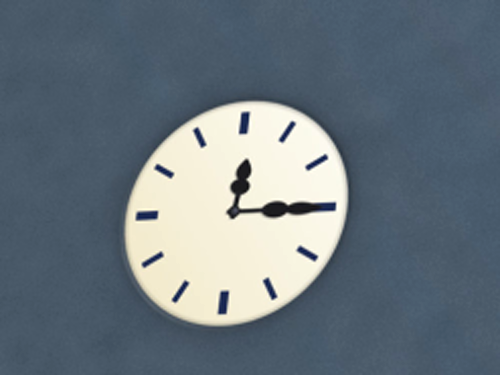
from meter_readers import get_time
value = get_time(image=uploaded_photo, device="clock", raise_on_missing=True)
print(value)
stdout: 12:15
